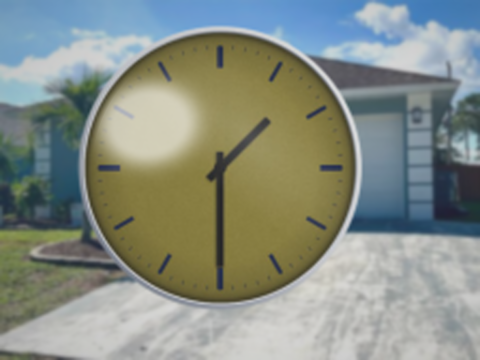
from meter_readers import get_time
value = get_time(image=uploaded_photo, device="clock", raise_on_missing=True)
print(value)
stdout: 1:30
